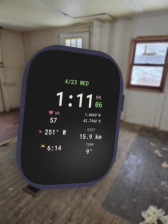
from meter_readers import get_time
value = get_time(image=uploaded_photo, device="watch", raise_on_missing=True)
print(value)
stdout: 1:11:06
